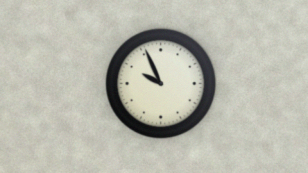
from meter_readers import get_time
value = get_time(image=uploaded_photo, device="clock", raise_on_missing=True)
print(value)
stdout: 9:56
